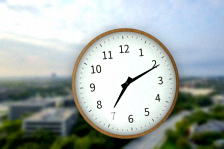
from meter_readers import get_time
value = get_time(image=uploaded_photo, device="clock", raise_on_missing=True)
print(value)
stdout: 7:11
